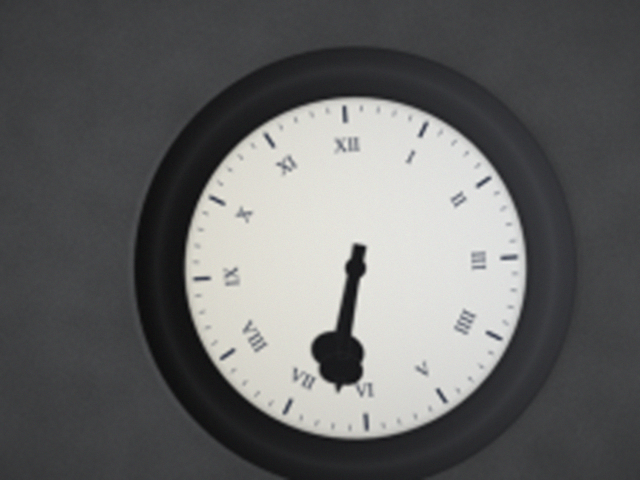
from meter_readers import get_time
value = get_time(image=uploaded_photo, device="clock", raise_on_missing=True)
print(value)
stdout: 6:32
